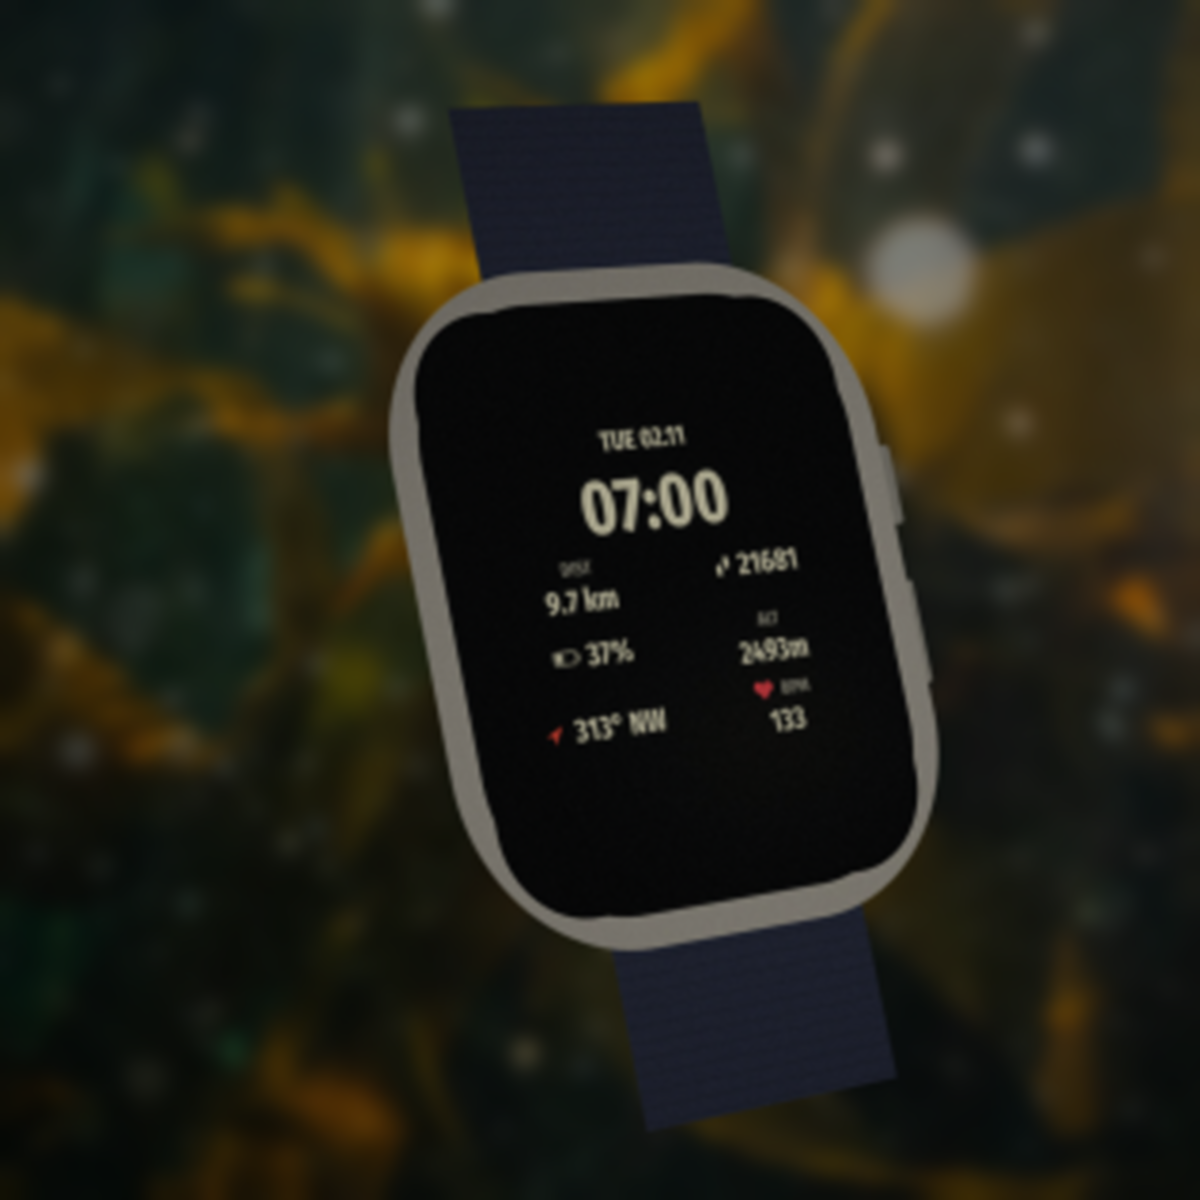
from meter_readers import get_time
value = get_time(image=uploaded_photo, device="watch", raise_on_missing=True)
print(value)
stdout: 7:00
